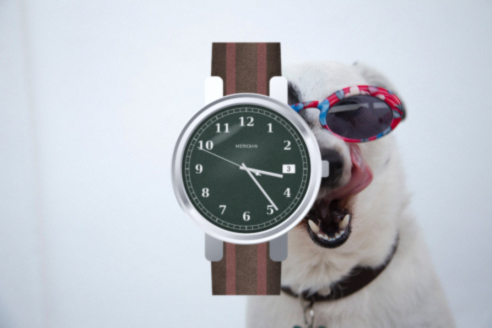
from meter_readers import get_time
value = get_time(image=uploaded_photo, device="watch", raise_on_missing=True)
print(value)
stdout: 3:23:49
